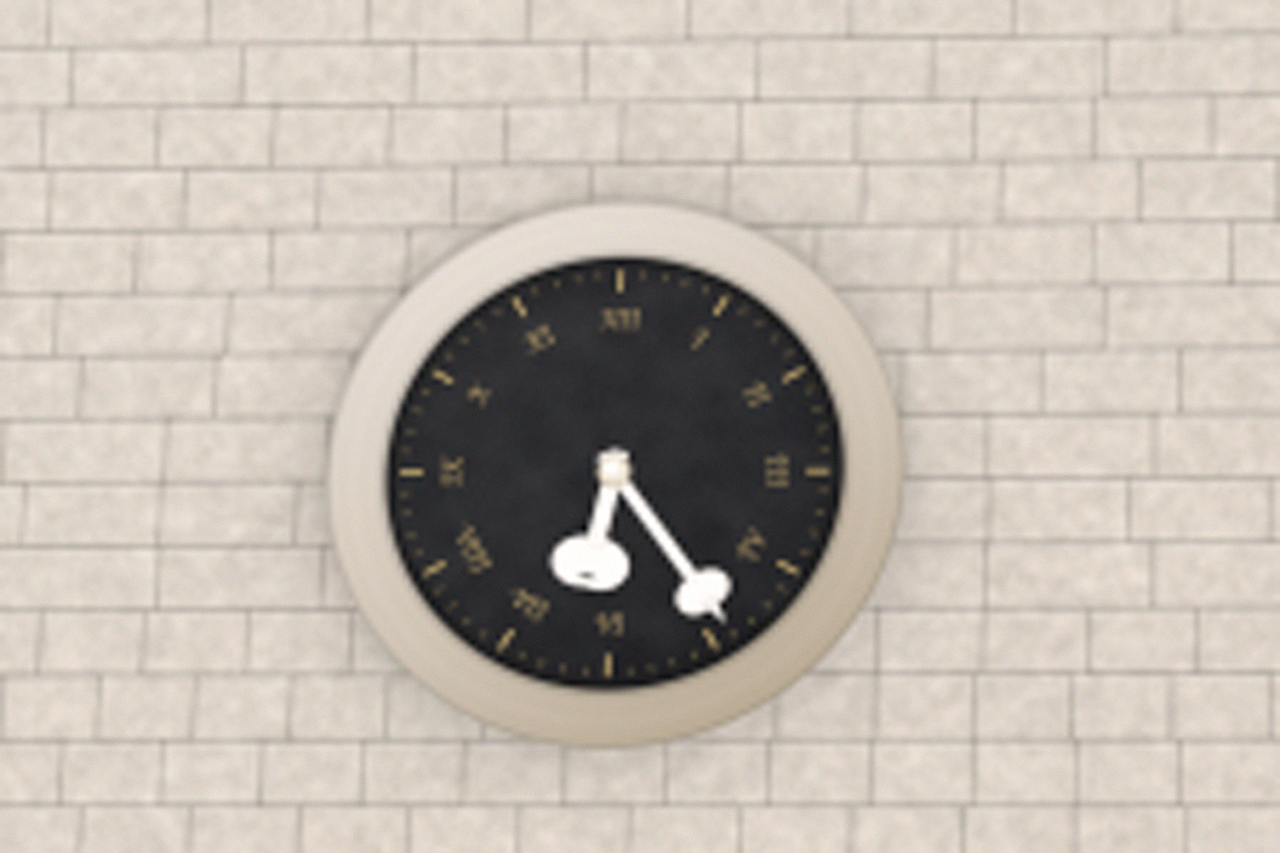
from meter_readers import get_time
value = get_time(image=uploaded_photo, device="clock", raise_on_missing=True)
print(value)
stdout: 6:24
